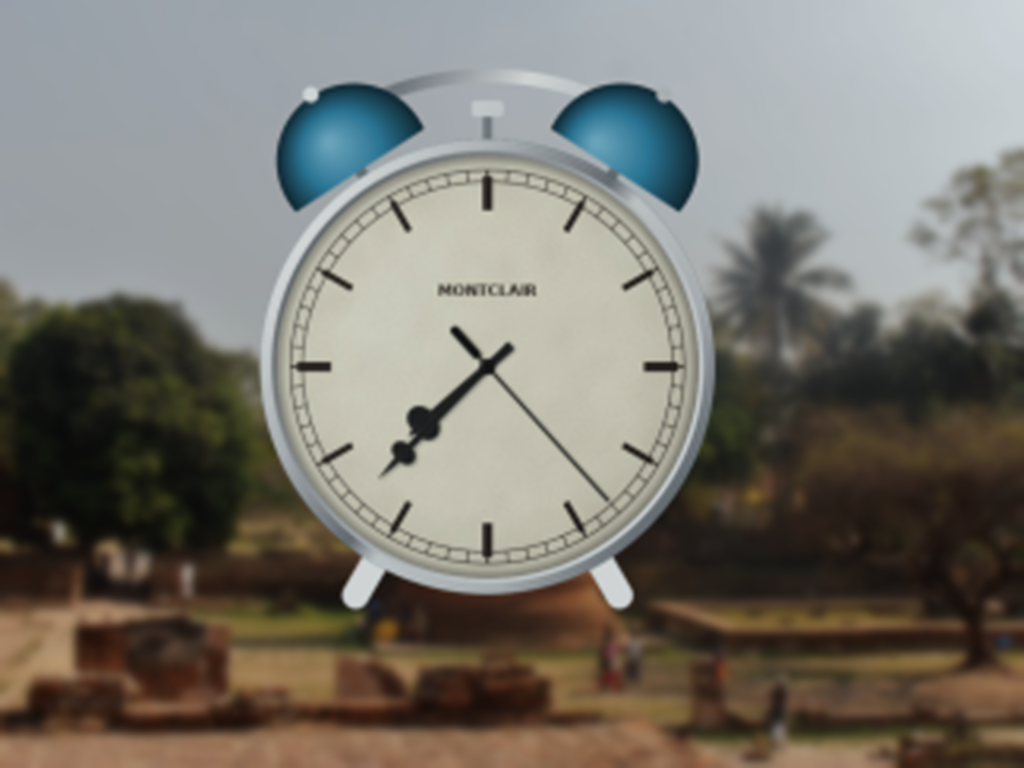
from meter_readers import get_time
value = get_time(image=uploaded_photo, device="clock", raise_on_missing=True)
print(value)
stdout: 7:37:23
